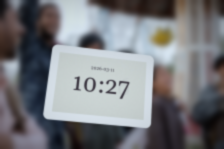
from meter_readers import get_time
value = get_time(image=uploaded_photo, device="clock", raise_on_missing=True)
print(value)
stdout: 10:27
